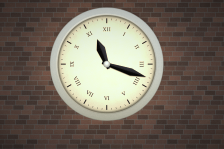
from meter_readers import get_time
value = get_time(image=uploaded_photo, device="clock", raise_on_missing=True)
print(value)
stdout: 11:18
